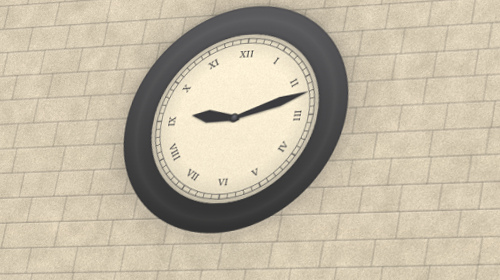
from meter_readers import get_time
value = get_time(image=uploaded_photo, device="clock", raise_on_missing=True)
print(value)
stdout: 9:12
